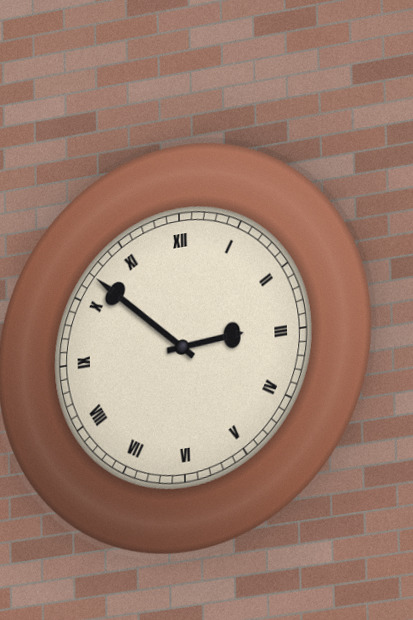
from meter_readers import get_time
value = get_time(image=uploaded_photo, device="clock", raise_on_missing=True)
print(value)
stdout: 2:52
